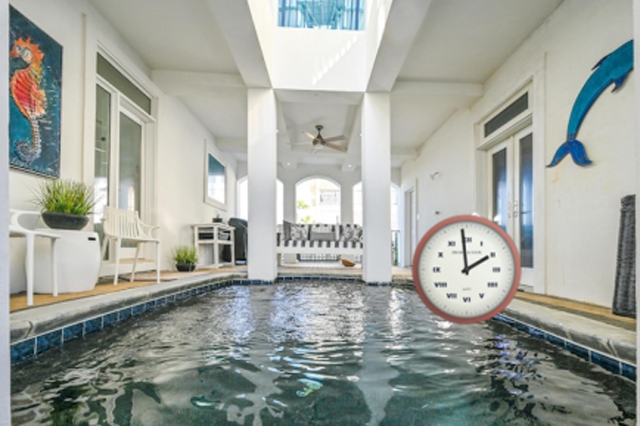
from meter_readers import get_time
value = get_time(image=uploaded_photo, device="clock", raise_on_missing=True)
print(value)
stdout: 1:59
